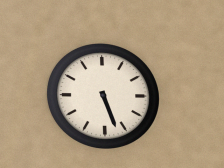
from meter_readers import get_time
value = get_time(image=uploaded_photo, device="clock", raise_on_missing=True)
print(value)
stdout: 5:27
